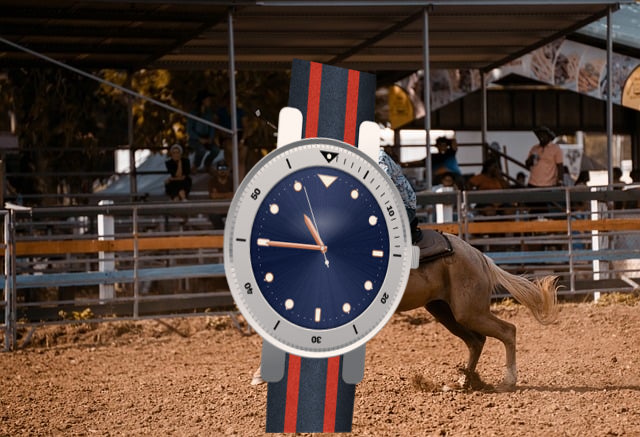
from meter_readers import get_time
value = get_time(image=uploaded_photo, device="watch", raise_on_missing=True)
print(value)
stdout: 10:44:56
